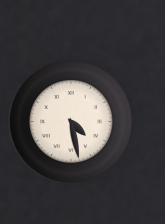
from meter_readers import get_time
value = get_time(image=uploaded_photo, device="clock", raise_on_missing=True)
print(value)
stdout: 4:28
